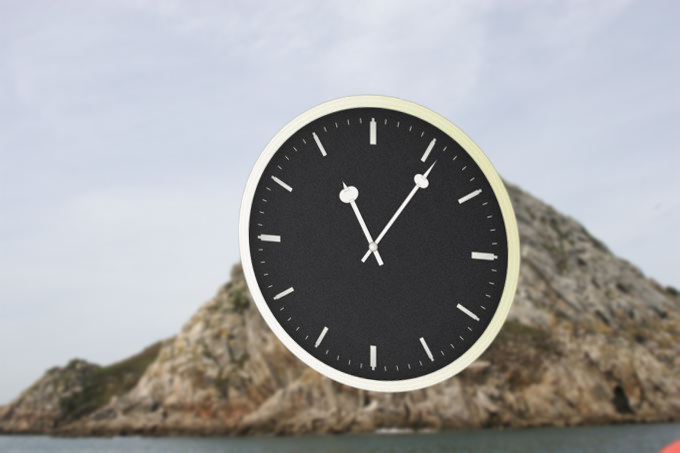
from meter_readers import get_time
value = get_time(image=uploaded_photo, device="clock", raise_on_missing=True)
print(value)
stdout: 11:06
